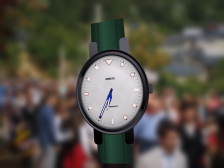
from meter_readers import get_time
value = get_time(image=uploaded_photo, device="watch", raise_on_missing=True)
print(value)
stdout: 6:35
